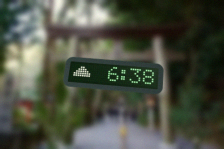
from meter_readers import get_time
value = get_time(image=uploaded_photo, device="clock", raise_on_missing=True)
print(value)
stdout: 6:38
